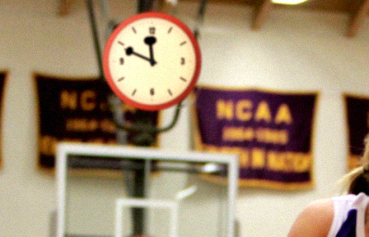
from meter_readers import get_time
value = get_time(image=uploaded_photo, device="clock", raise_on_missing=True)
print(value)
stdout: 11:49
